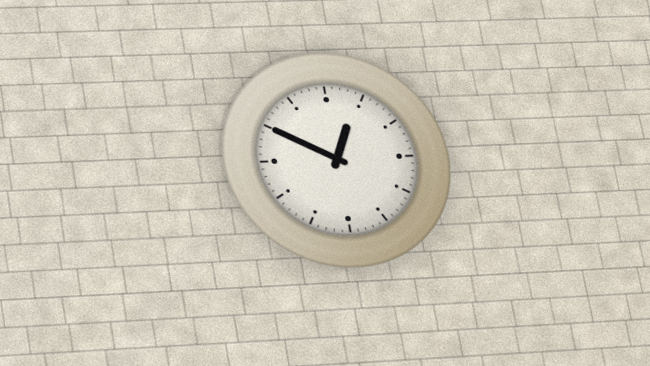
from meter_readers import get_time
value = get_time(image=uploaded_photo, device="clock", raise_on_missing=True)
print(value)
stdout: 12:50
